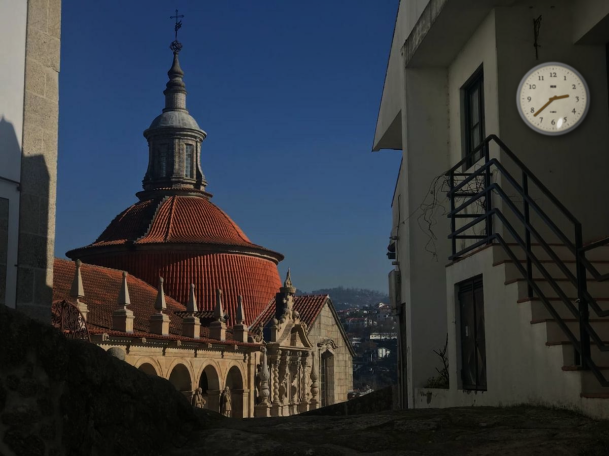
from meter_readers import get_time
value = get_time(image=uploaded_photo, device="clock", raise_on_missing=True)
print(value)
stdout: 2:38
